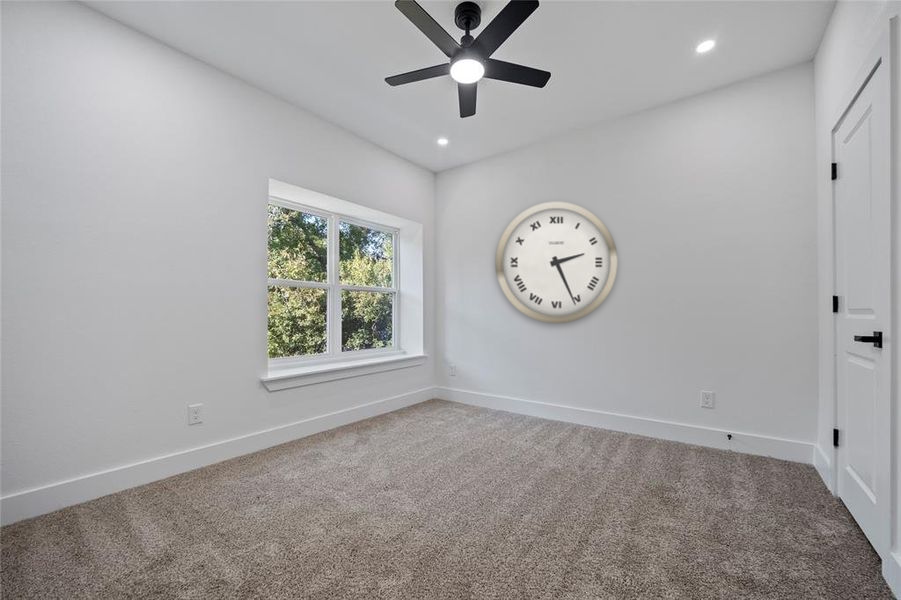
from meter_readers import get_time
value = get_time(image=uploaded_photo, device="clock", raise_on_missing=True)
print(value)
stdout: 2:26
